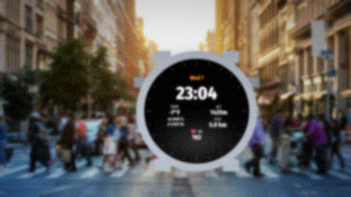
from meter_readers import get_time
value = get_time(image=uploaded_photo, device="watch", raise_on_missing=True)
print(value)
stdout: 23:04
